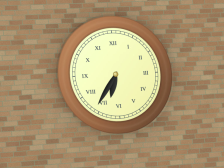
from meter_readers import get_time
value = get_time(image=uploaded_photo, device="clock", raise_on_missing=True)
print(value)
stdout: 6:36
